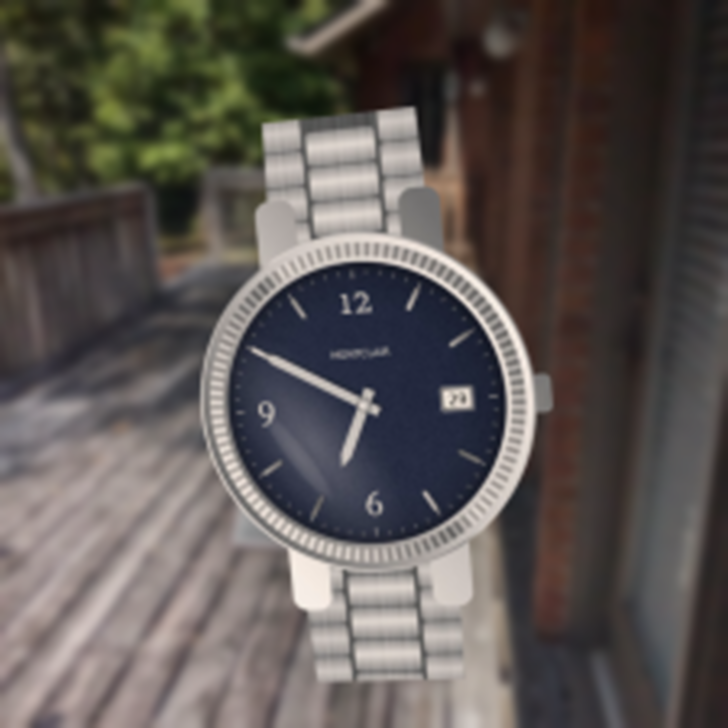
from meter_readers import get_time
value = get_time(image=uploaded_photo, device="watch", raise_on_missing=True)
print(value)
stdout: 6:50
